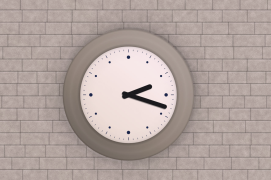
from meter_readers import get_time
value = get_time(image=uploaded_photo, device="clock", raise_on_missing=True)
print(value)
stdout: 2:18
